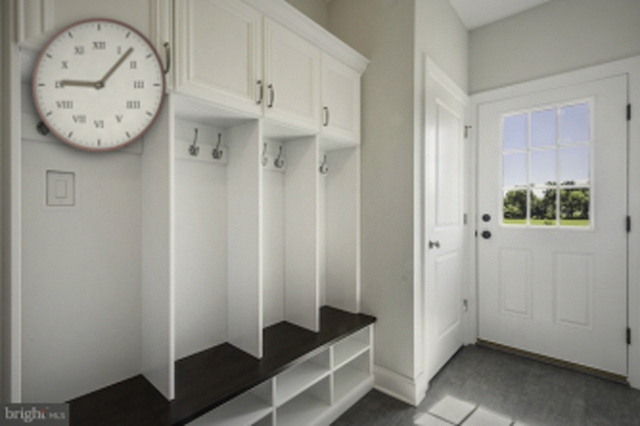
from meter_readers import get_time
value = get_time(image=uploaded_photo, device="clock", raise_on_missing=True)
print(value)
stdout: 9:07
